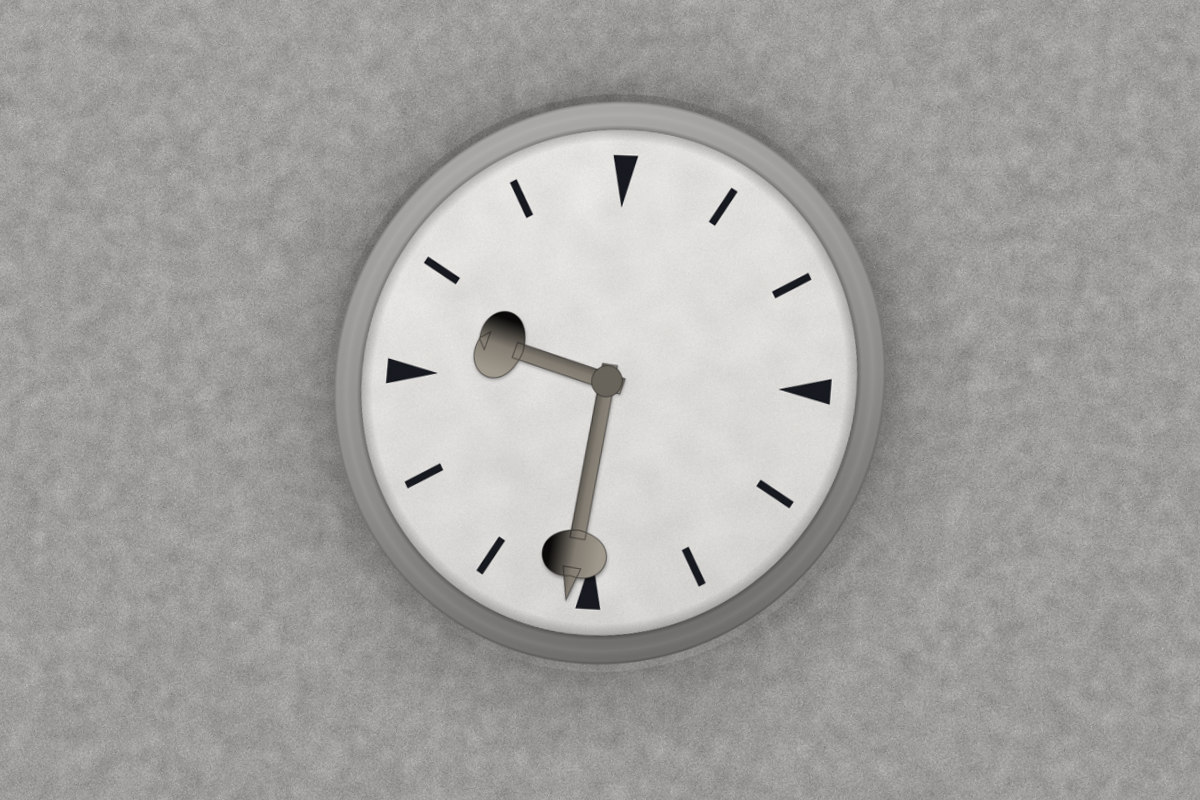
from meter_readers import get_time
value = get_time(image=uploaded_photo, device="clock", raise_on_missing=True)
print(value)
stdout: 9:31
